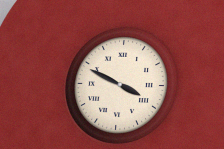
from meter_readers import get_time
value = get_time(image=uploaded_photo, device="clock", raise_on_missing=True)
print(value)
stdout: 3:49
